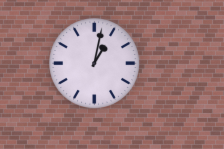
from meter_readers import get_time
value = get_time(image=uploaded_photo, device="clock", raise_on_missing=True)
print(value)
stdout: 1:02
